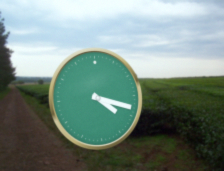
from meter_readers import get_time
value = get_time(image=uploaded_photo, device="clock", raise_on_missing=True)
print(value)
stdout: 4:18
